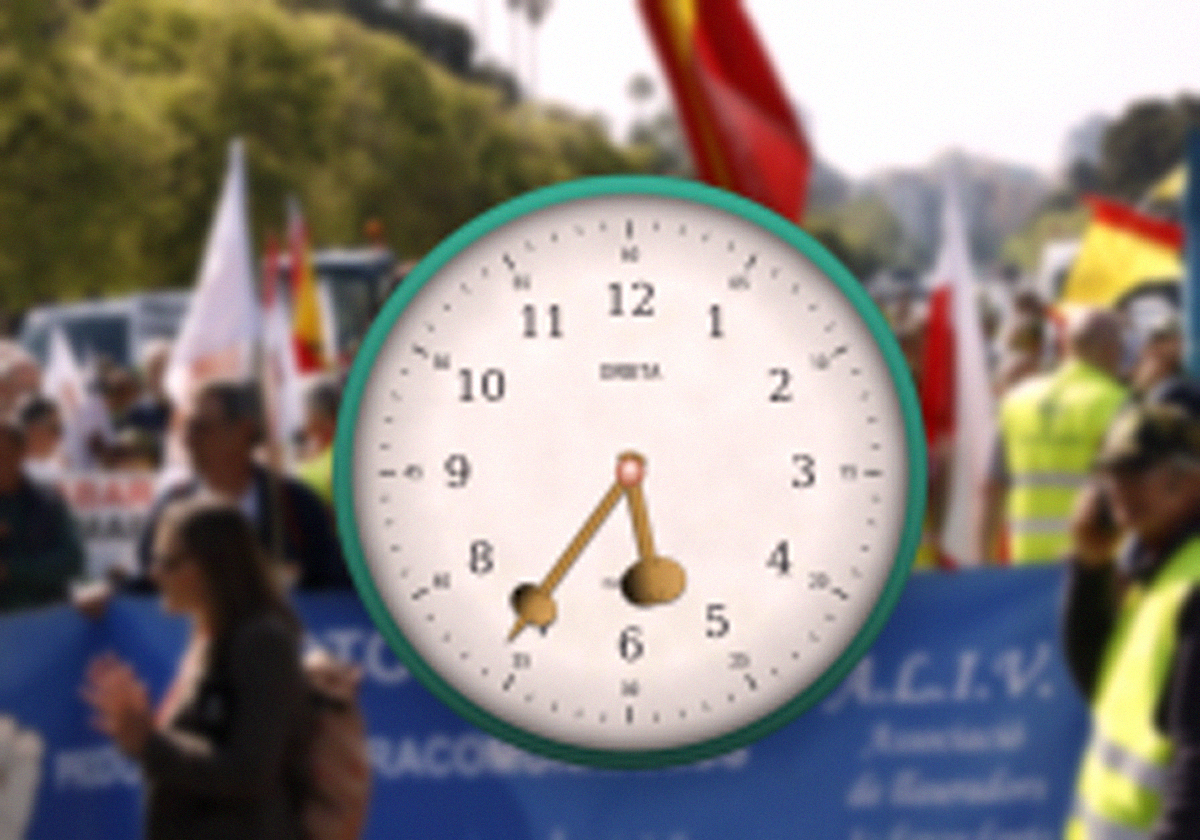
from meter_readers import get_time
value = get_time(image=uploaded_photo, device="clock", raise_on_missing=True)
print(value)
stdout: 5:36
